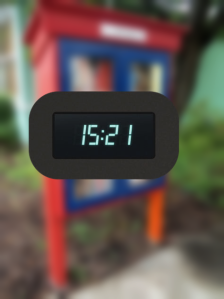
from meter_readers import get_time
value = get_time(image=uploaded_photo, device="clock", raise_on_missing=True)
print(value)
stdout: 15:21
